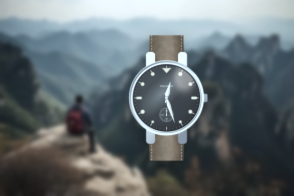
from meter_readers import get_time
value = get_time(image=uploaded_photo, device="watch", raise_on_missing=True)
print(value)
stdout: 12:27
